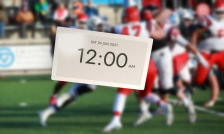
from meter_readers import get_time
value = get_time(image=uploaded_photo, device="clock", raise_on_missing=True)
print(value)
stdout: 12:00
